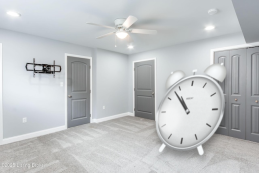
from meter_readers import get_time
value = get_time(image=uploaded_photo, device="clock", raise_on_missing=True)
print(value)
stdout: 10:53
